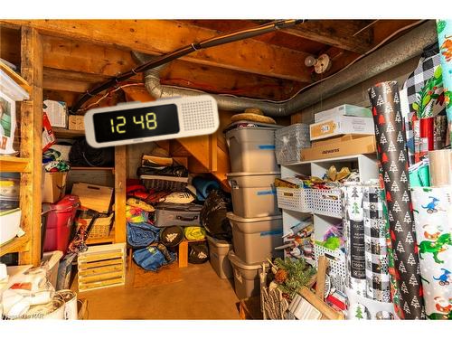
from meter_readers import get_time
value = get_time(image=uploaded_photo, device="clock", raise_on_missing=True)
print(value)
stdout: 12:48
